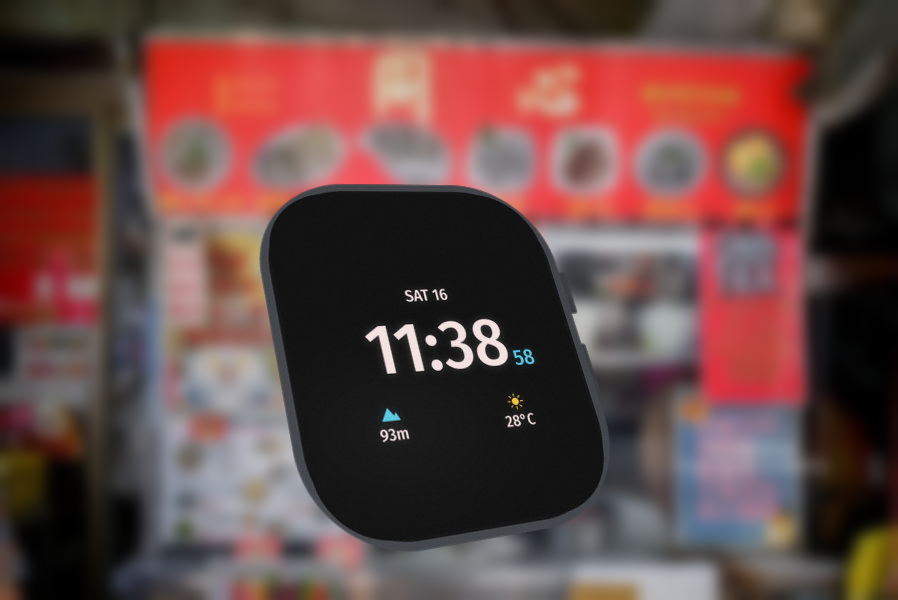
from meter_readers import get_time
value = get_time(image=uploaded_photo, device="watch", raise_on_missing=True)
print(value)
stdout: 11:38:58
